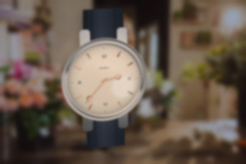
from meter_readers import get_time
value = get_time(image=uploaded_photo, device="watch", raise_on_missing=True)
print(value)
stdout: 2:37
